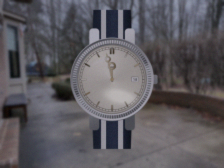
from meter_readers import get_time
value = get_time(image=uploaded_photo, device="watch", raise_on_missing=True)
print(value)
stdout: 11:58
